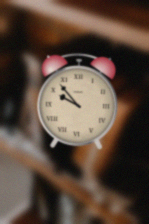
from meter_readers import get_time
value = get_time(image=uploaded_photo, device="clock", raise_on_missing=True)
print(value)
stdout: 9:53
